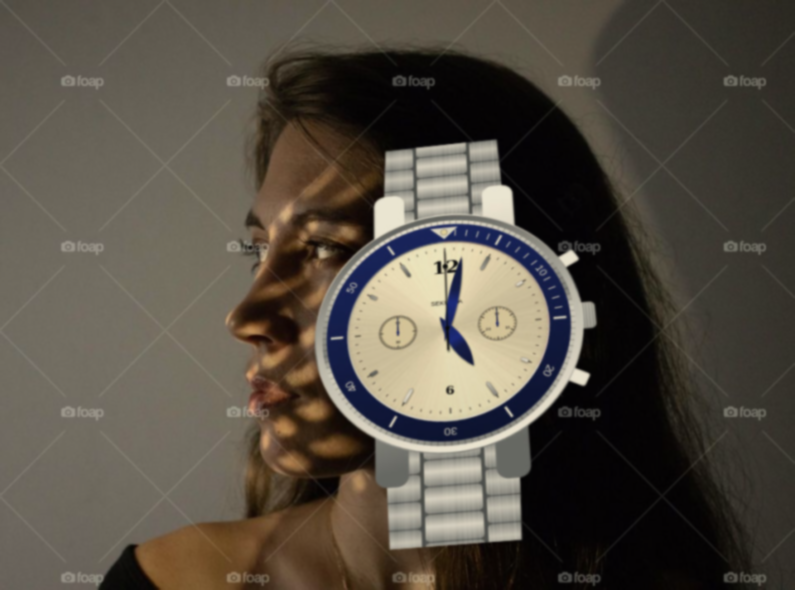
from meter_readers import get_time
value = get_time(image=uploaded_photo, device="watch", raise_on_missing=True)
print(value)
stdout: 5:02
